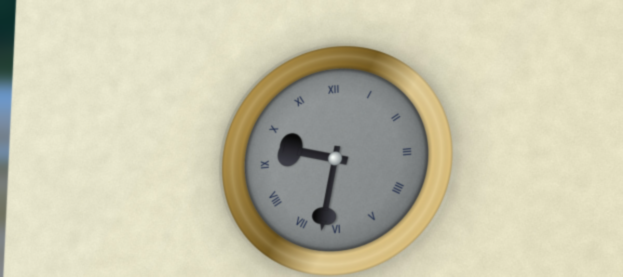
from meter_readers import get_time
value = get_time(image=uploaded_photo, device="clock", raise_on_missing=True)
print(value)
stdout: 9:32
